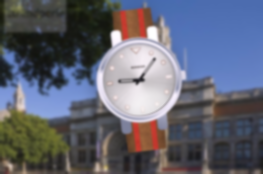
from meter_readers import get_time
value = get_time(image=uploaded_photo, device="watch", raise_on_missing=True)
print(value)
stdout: 9:07
